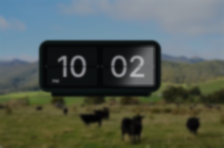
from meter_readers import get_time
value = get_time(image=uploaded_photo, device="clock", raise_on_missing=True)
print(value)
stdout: 10:02
